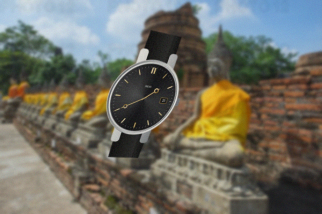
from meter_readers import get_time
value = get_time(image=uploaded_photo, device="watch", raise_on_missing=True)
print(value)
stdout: 1:40
